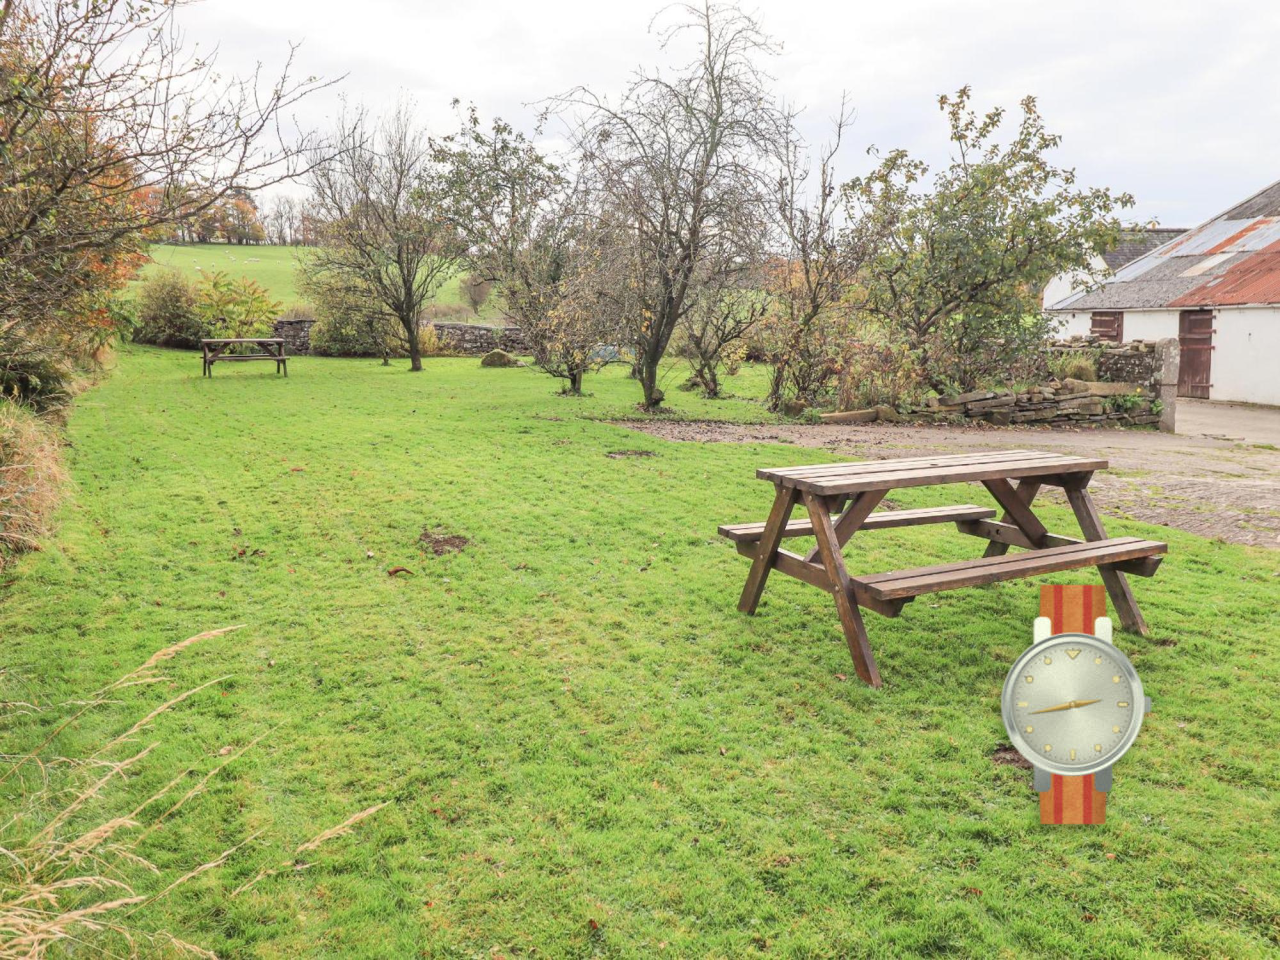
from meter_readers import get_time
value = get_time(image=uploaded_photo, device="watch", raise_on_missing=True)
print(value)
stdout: 2:43
